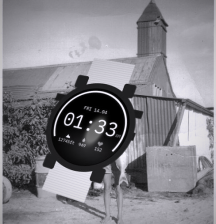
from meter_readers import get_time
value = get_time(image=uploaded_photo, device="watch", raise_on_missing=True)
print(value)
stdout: 1:33
